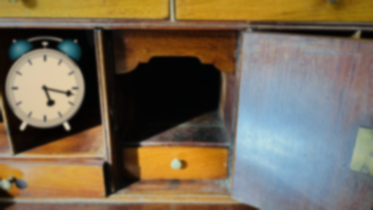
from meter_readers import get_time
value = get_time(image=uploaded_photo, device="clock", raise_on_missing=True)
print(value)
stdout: 5:17
